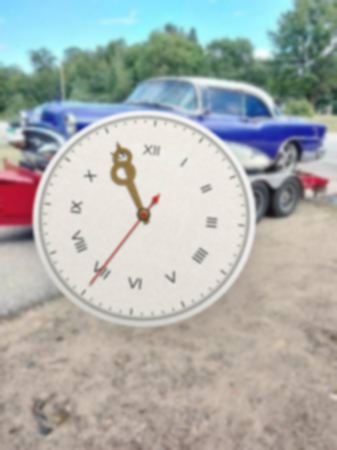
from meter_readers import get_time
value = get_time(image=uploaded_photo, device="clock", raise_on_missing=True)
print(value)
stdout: 10:55:35
